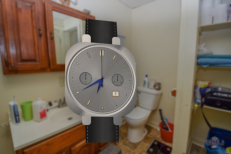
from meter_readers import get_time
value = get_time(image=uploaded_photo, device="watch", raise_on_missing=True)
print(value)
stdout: 6:40
